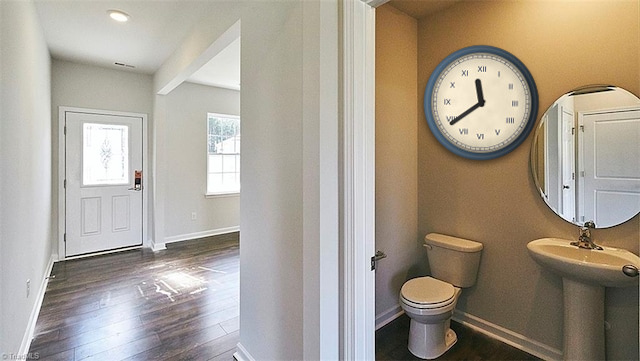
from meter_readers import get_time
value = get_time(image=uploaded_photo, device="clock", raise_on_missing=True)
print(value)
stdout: 11:39
